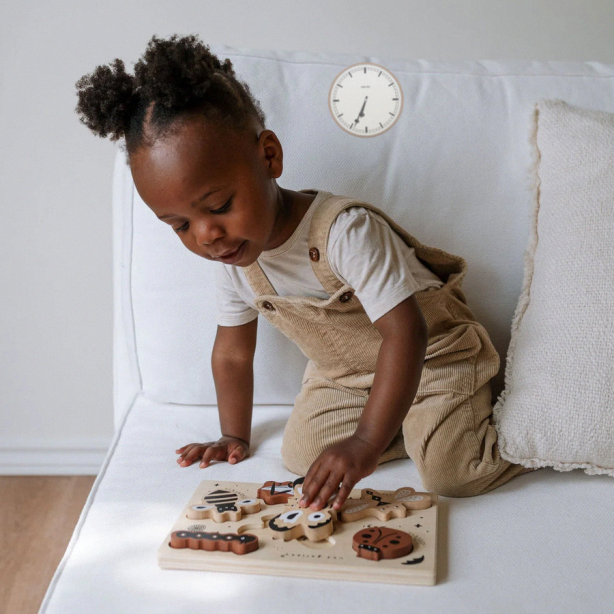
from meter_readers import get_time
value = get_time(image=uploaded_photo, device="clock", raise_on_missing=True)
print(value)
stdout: 6:34
